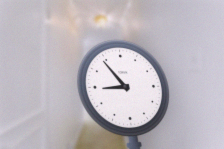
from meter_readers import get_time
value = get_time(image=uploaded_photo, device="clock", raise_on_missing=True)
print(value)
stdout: 8:54
